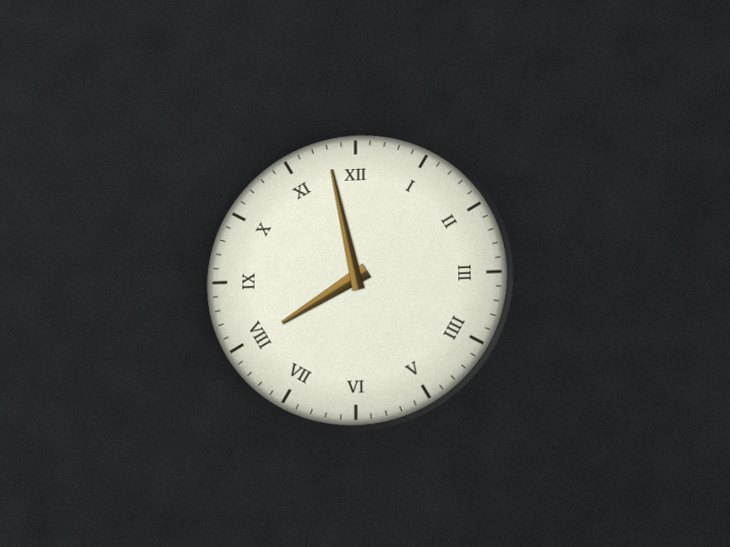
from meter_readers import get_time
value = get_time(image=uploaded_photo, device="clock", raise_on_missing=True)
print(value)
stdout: 7:58
